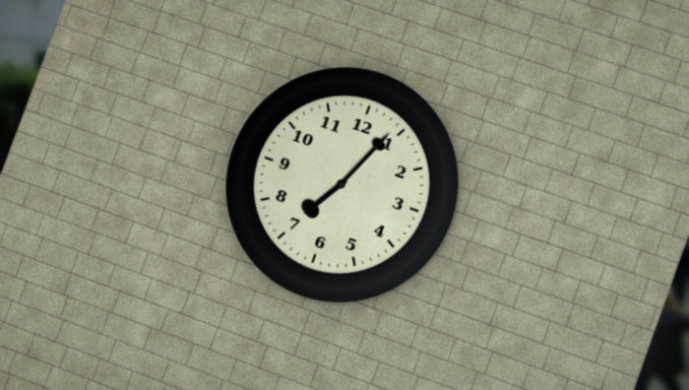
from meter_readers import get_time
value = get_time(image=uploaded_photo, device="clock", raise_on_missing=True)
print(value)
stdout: 7:04
